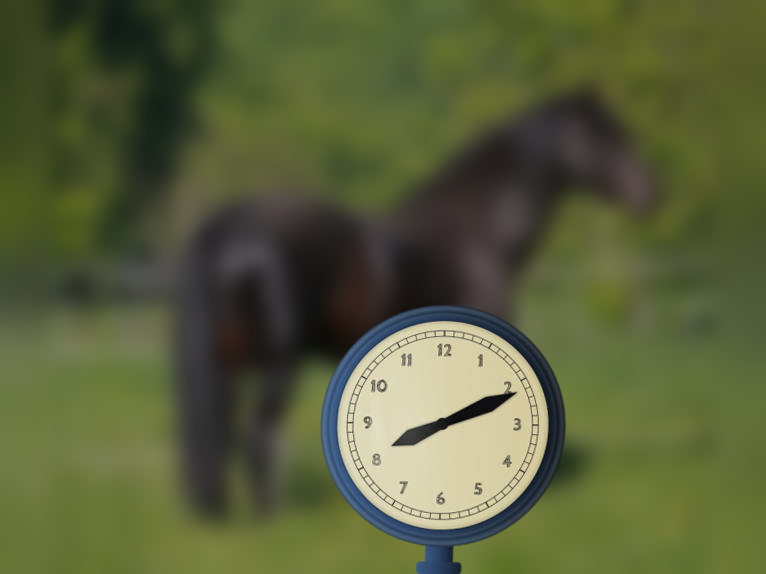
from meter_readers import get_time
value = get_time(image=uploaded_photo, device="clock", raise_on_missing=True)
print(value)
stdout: 8:11
